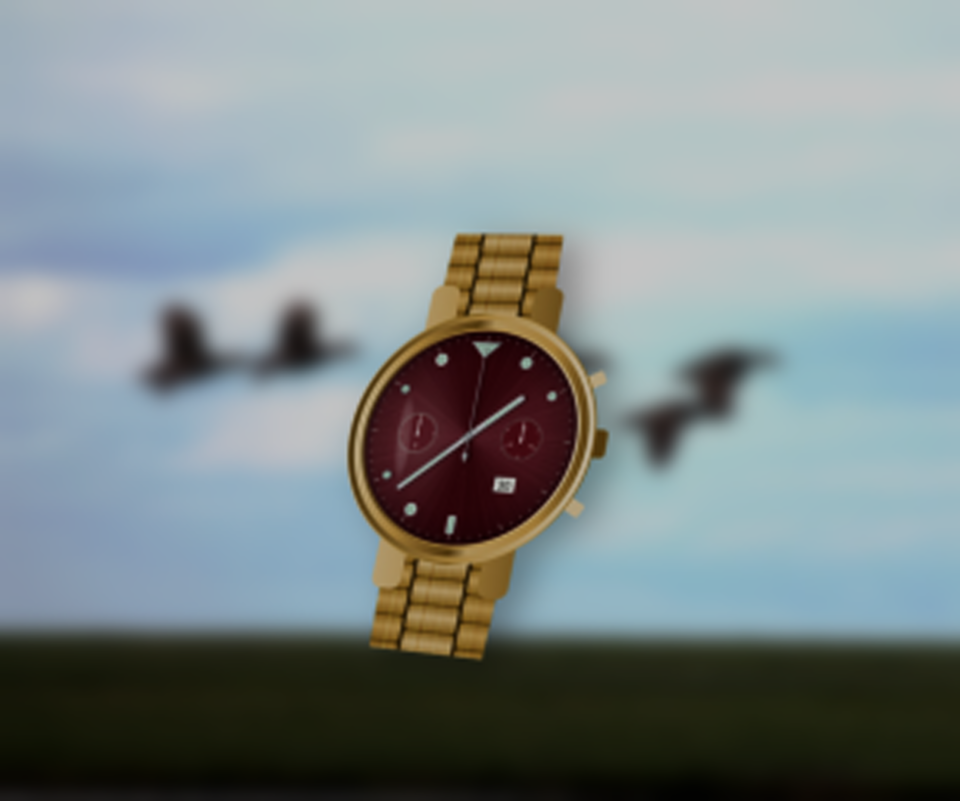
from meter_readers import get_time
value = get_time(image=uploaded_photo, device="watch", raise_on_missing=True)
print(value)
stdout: 1:38
